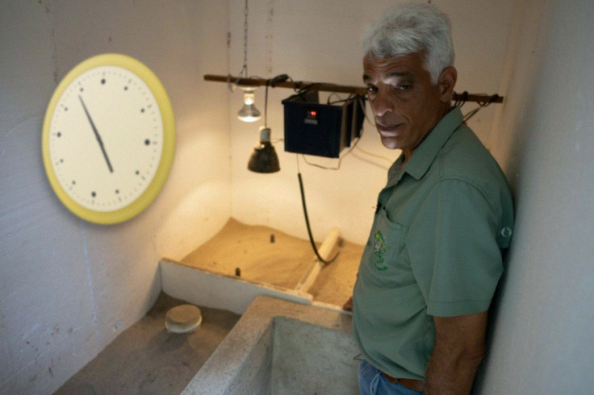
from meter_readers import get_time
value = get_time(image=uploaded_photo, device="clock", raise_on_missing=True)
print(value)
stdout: 4:54
